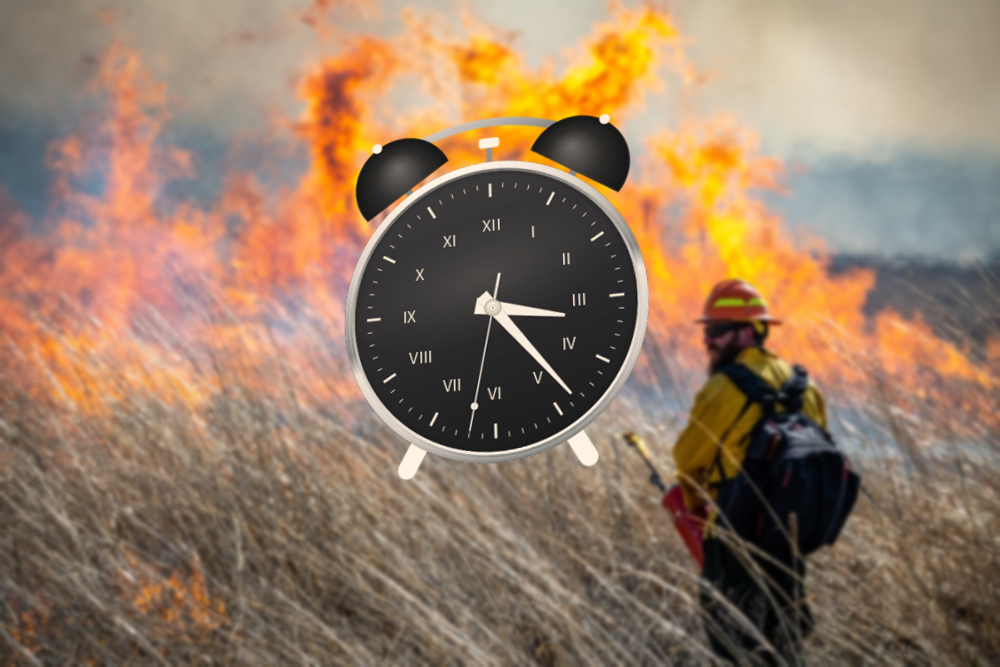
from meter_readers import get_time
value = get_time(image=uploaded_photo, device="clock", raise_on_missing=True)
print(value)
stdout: 3:23:32
